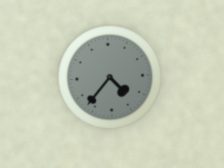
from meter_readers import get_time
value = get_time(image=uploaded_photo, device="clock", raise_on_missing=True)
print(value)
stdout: 4:37
